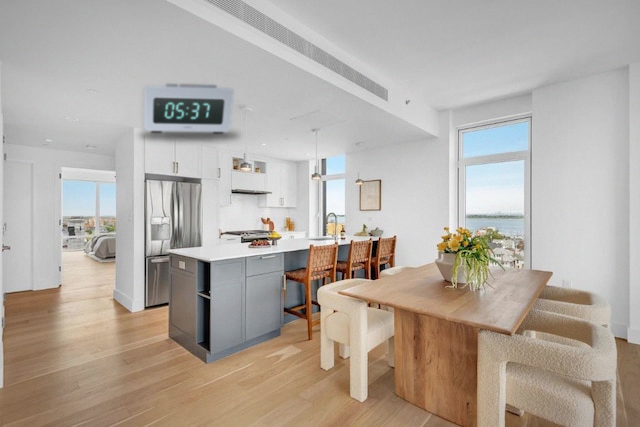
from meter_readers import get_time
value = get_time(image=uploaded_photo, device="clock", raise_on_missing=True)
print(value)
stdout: 5:37
